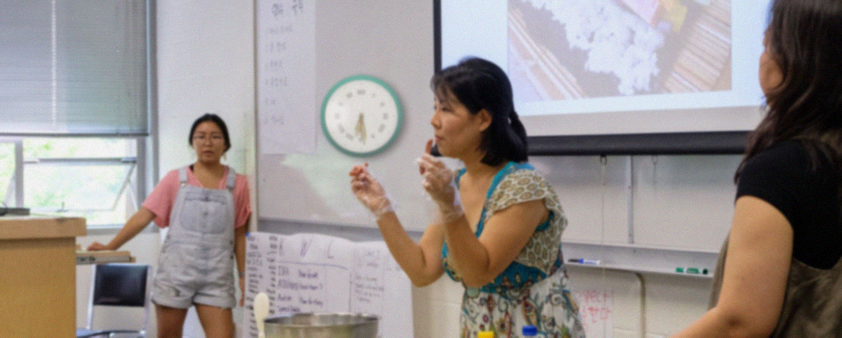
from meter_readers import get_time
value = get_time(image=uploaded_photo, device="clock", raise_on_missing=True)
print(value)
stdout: 6:29
